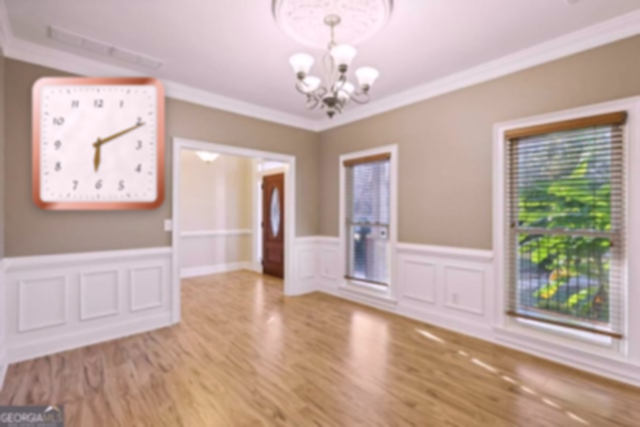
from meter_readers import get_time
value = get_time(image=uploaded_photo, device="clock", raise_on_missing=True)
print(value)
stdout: 6:11
